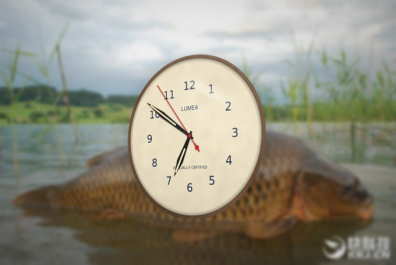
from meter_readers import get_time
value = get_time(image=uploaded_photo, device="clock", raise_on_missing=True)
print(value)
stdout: 6:50:54
